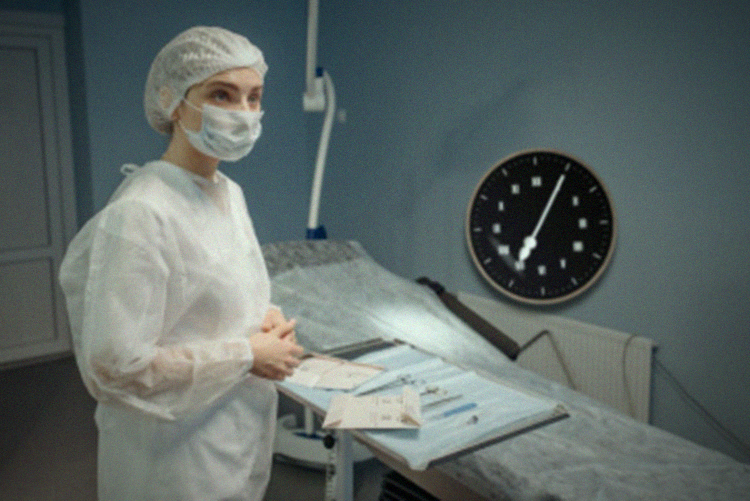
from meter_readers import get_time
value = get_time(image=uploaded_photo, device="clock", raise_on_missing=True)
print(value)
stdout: 7:05
